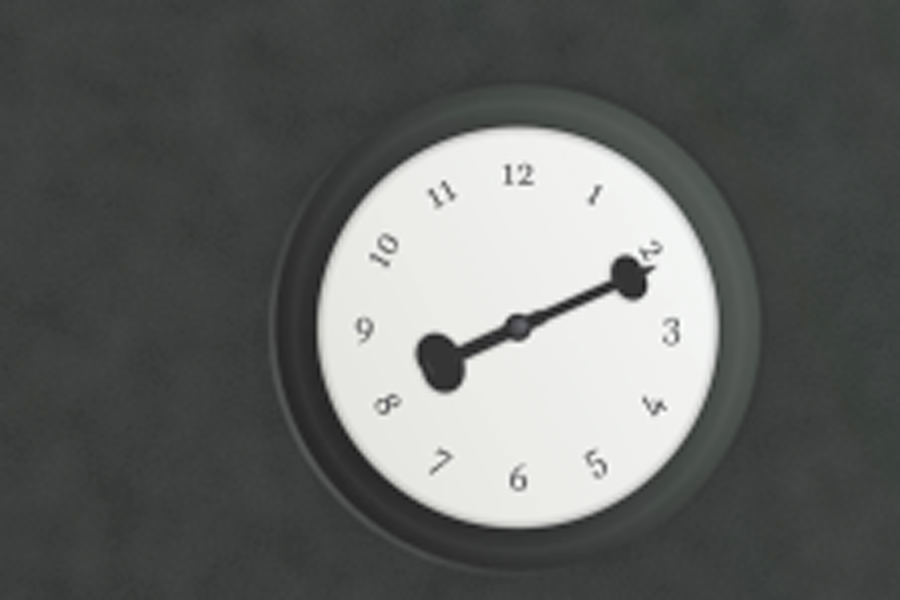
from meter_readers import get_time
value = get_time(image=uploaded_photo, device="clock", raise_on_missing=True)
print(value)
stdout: 8:11
